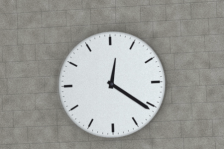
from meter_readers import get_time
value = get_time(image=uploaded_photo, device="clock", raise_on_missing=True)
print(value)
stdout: 12:21
